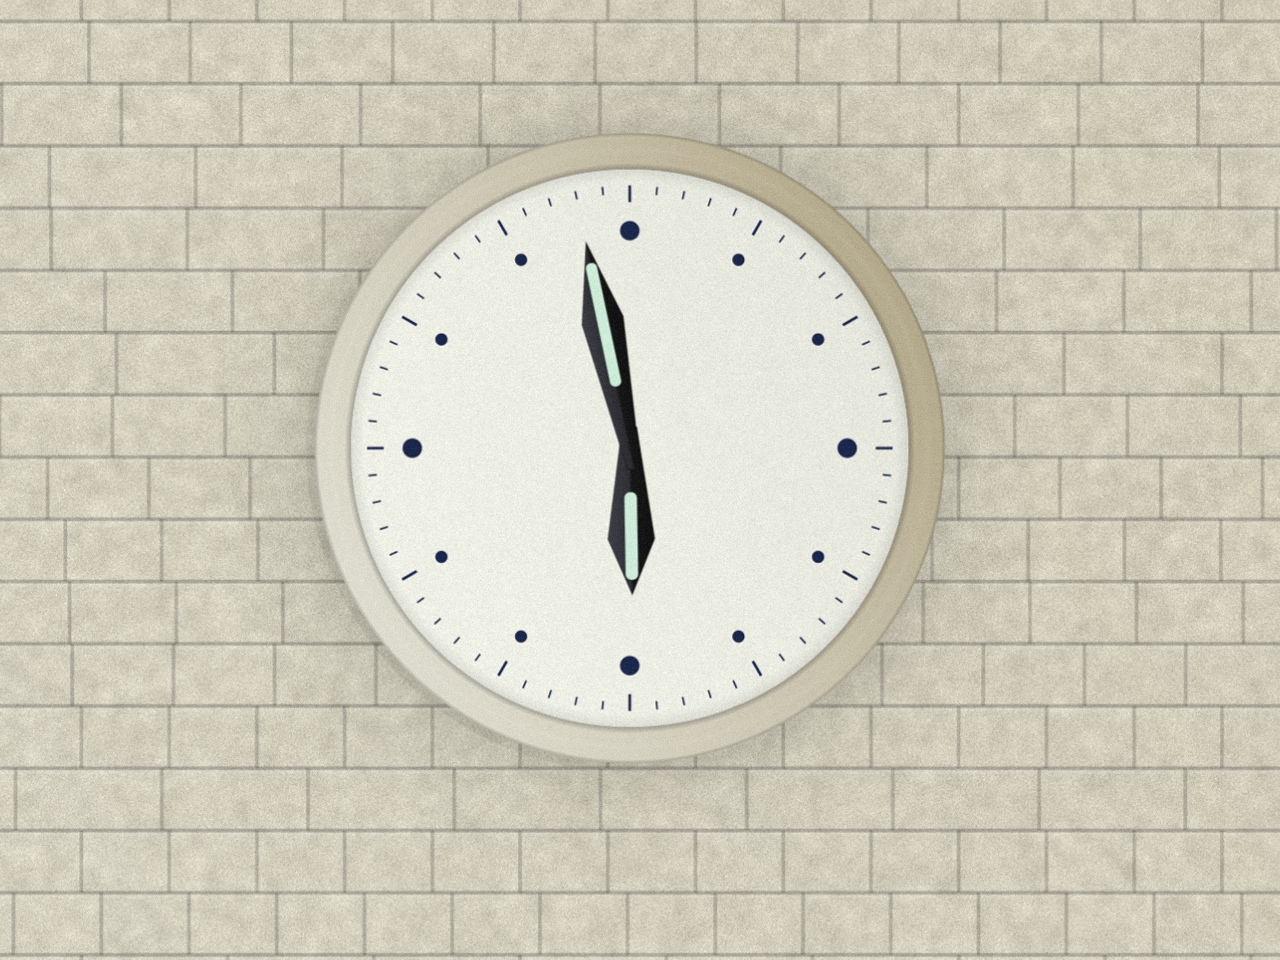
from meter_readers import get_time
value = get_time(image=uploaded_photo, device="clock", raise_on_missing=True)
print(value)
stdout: 5:58
